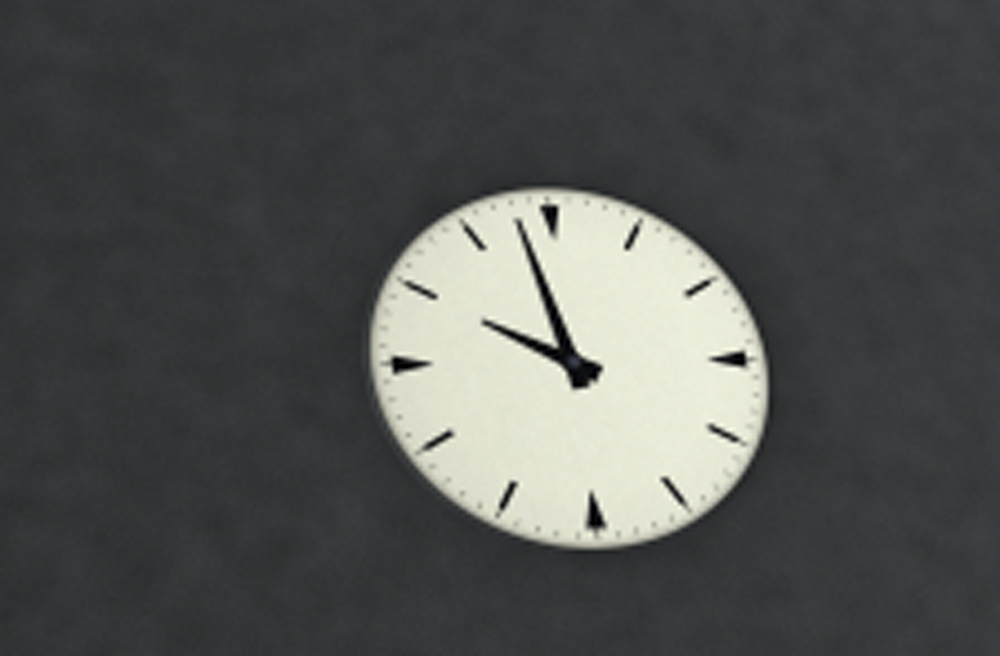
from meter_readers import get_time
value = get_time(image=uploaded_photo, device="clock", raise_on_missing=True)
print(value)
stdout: 9:58
